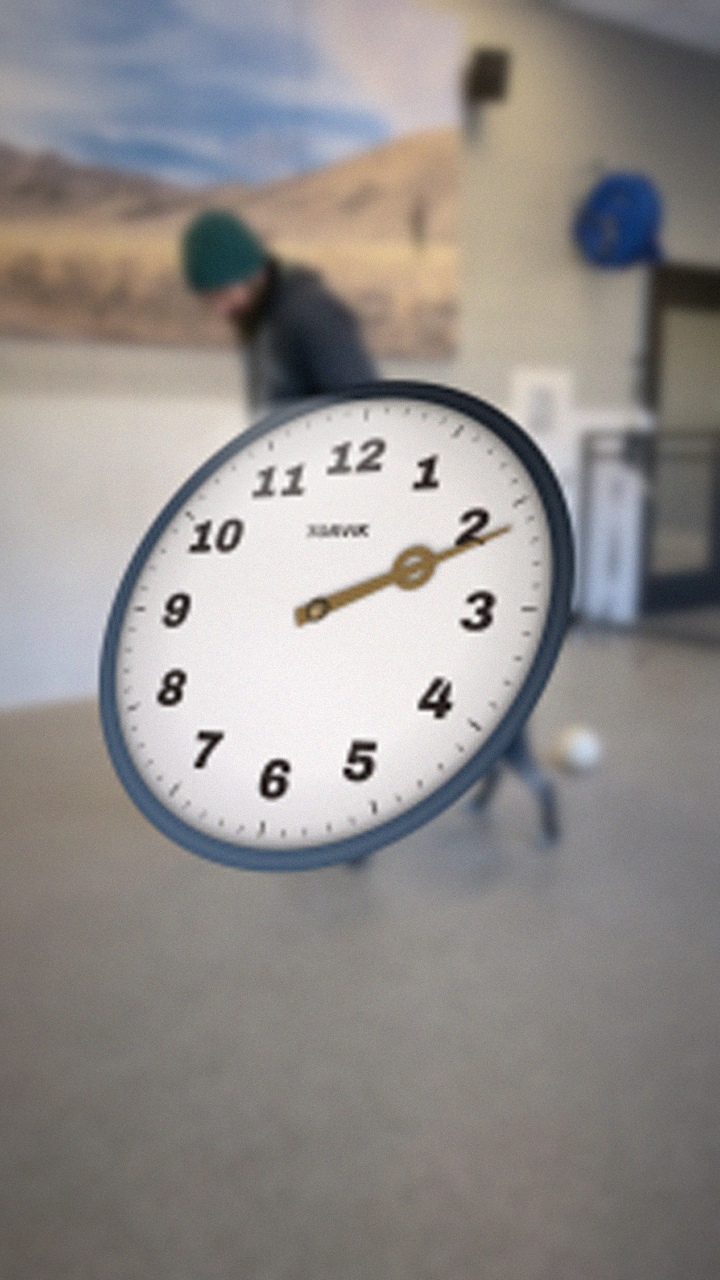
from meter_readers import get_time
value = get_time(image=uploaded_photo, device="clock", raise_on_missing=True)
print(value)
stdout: 2:11
